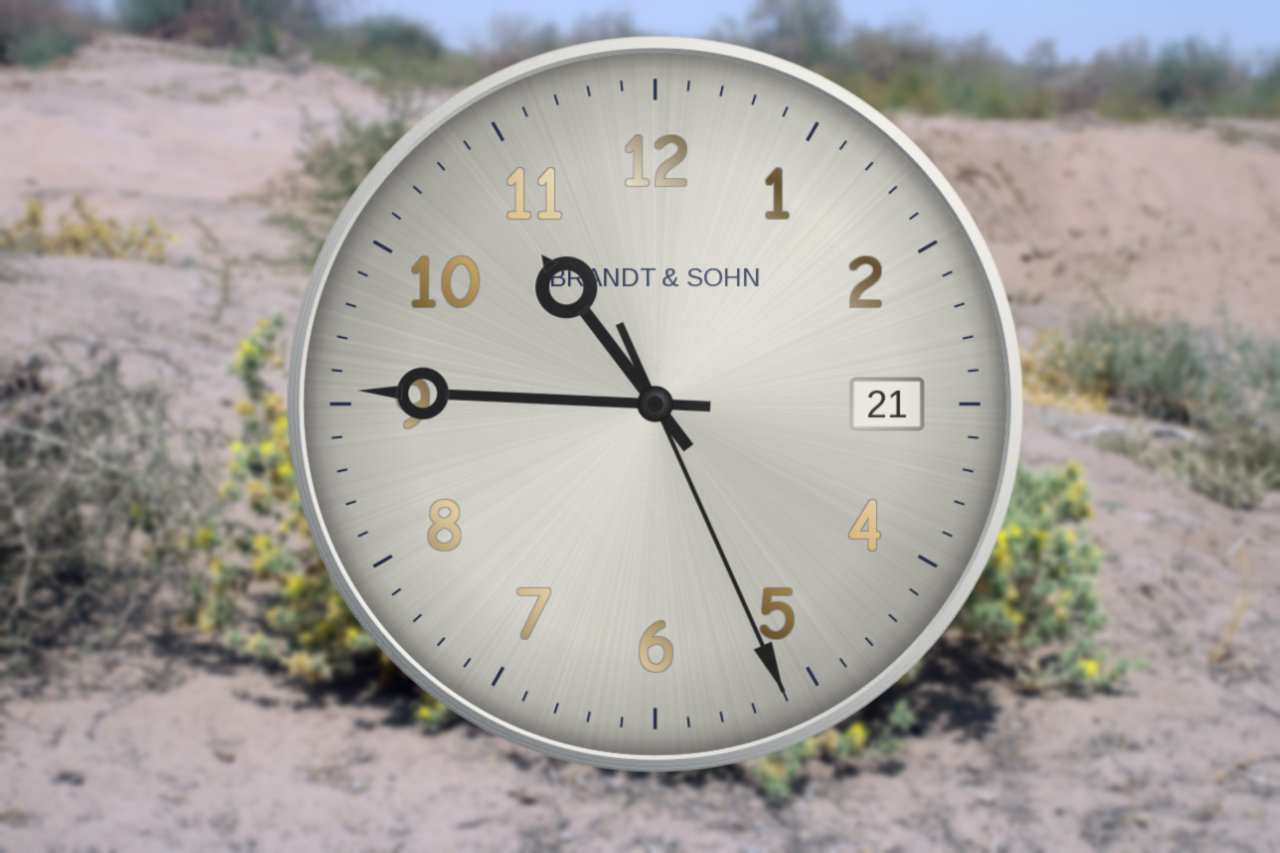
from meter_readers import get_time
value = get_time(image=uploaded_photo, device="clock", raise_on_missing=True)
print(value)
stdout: 10:45:26
